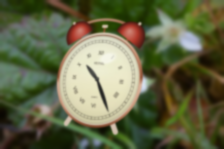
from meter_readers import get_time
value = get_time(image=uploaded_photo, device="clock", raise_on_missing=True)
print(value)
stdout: 10:25
